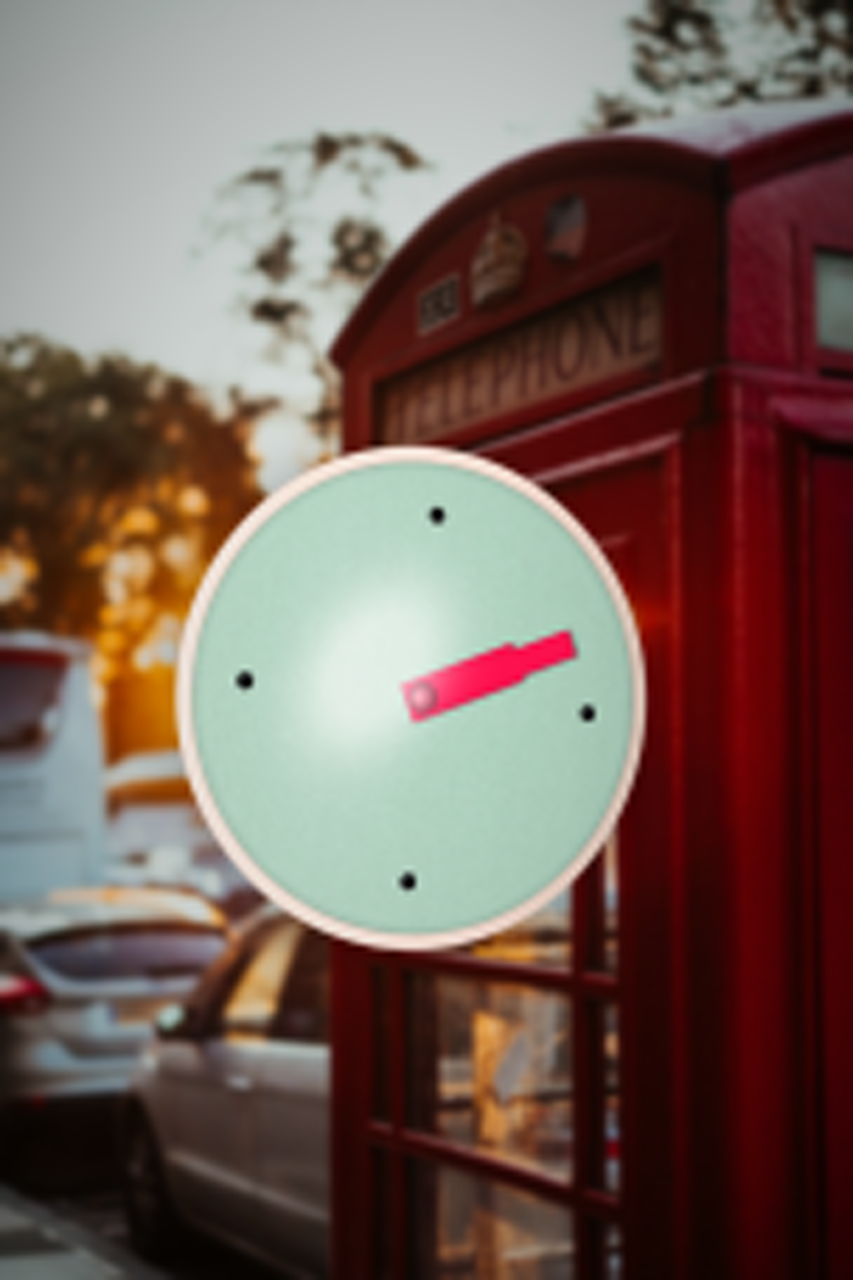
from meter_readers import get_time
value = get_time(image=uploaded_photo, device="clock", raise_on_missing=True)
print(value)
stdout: 2:11
